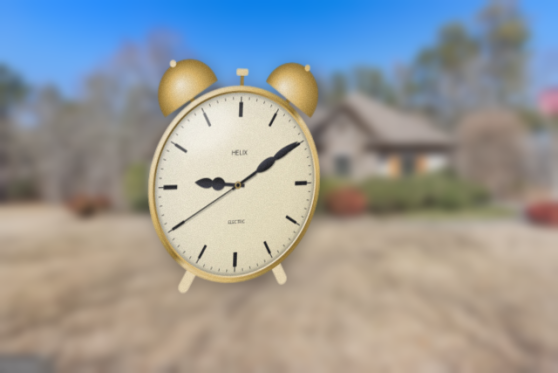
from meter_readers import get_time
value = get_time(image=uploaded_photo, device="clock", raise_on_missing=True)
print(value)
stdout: 9:09:40
